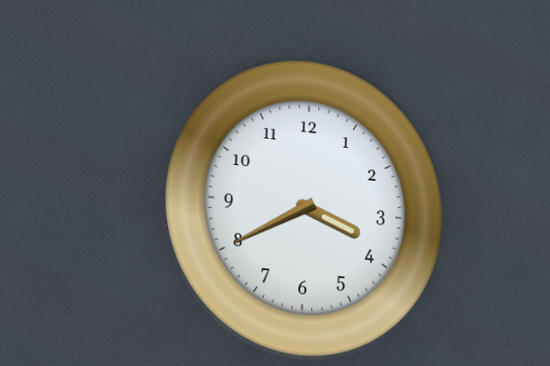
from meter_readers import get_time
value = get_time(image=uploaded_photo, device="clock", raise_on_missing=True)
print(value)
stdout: 3:40
